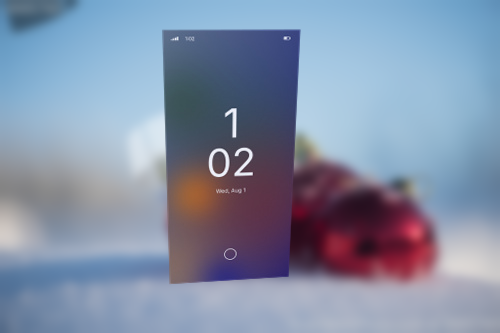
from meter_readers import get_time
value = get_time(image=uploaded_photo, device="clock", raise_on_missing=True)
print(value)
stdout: 1:02
